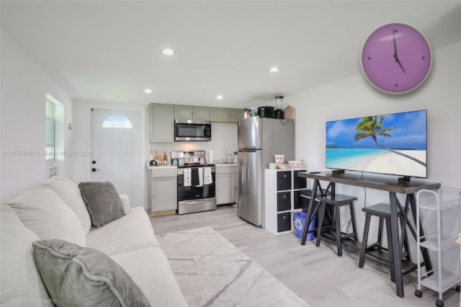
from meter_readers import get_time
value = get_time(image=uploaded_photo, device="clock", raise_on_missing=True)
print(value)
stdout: 4:59
